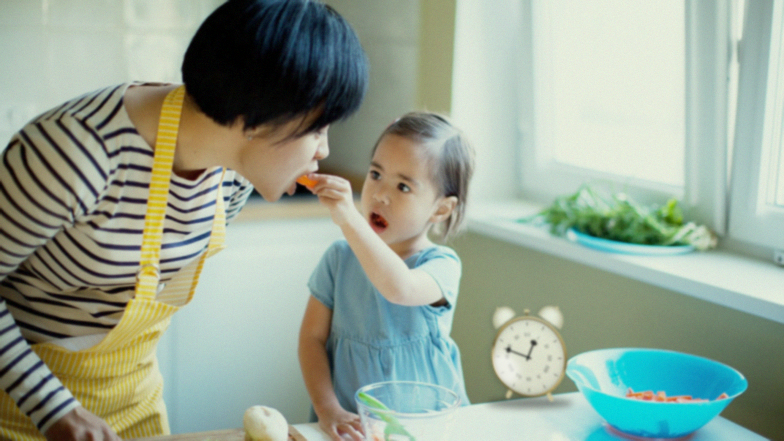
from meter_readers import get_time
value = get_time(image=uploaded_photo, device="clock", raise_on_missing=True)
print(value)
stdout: 12:48
